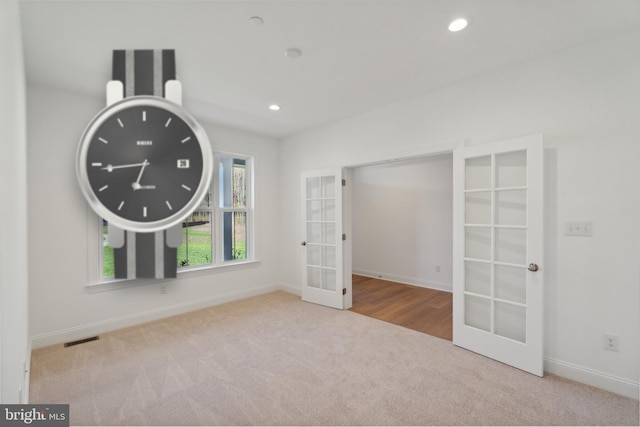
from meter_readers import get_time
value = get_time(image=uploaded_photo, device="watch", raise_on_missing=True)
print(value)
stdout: 6:44
